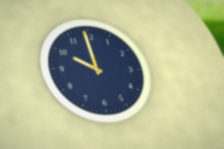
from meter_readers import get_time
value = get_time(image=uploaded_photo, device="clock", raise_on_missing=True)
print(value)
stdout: 9:59
